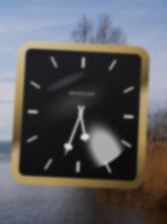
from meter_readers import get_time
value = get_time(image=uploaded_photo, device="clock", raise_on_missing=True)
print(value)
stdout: 5:33
